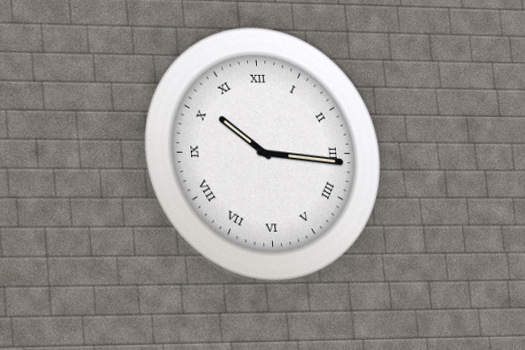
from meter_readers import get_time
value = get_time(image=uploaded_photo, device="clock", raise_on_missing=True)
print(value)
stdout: 10:16
